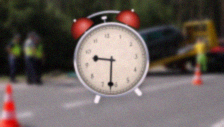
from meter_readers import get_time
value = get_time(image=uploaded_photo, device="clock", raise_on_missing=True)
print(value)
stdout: 9:32
